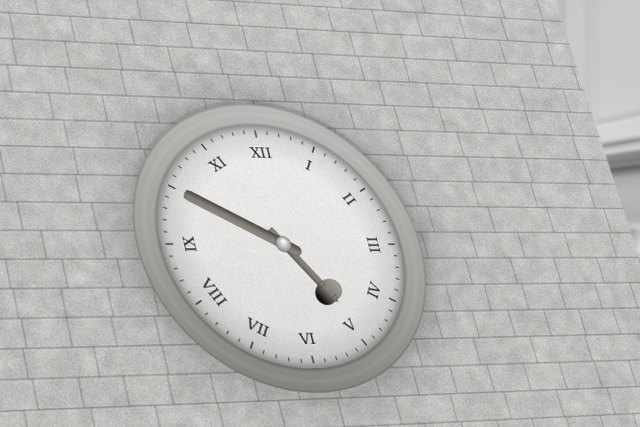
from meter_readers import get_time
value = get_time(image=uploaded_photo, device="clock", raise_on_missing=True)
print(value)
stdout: 4:50
